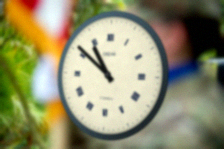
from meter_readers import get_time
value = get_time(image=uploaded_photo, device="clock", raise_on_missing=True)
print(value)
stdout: 10:51
